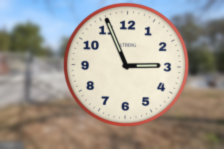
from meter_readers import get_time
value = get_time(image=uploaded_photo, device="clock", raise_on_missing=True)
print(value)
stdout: 2:56
